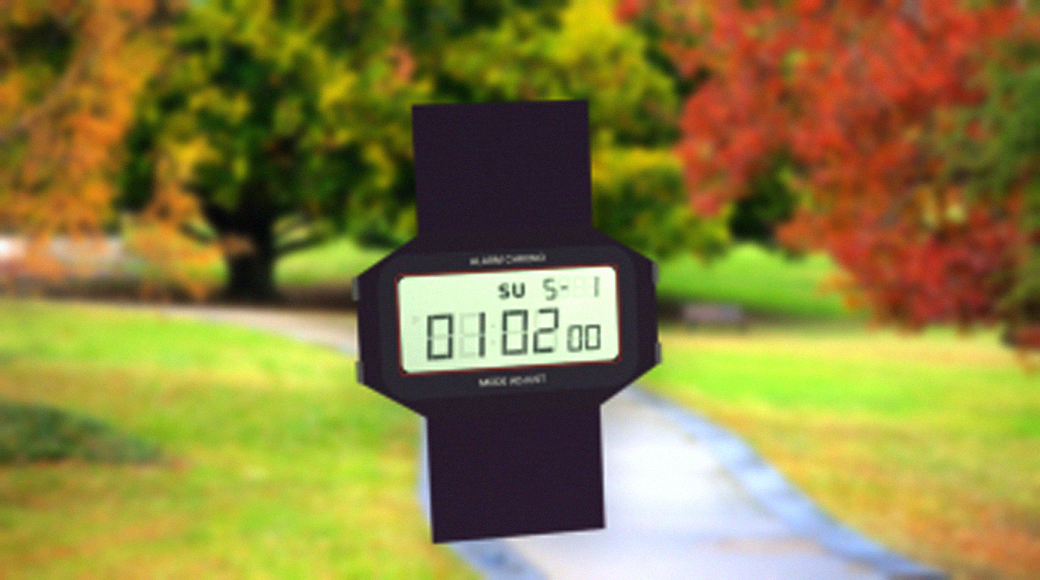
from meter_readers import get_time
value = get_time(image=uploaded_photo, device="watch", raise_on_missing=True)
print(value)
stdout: 1:02:00
